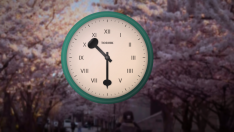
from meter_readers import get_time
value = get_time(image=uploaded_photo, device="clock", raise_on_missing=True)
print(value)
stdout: 10:30
